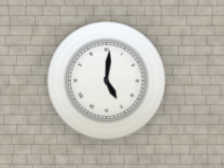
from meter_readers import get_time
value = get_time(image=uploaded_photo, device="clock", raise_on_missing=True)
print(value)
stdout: 5:01
